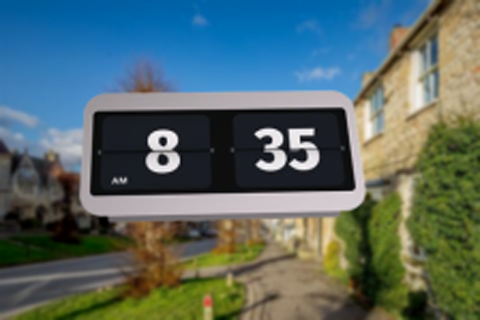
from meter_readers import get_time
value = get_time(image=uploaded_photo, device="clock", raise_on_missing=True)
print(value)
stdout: 8:35
